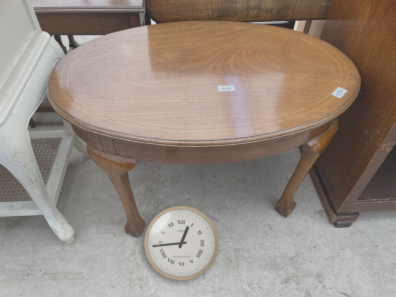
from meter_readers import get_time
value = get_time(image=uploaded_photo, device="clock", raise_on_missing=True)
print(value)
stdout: 12:44
